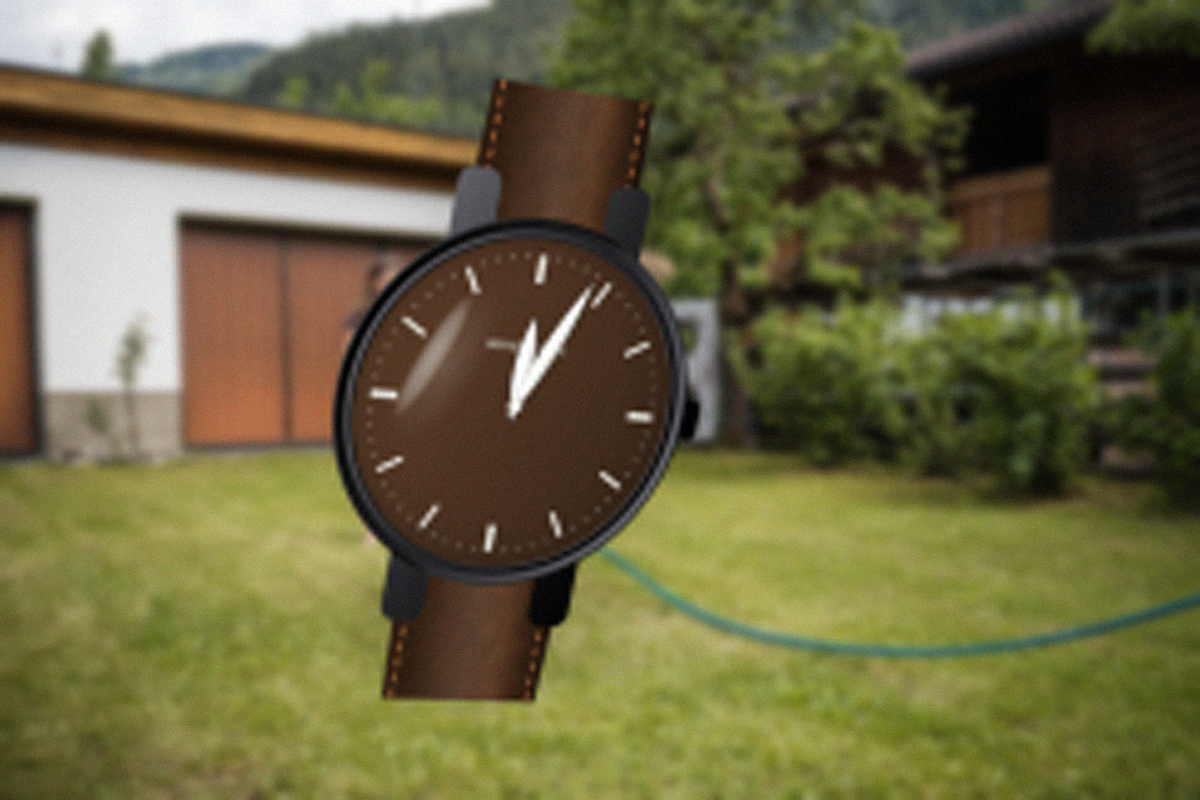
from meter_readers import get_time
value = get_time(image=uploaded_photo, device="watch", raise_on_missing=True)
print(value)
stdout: 12:04
